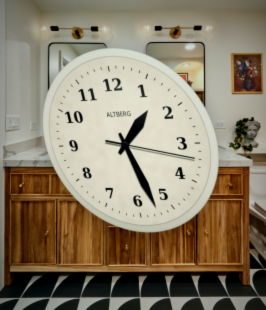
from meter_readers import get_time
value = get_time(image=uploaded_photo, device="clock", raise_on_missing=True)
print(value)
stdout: 1:27:17
